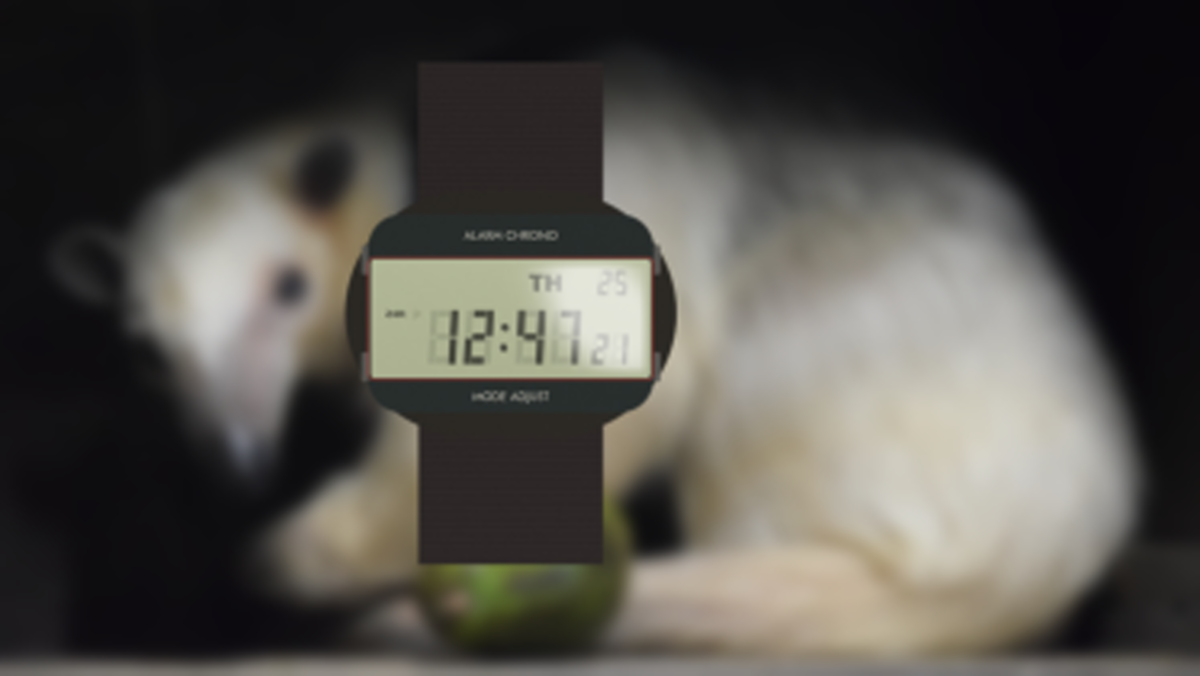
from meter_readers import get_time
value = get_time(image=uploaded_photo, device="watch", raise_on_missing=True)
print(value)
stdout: 12:47:21
